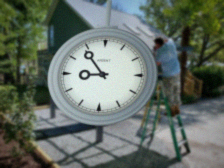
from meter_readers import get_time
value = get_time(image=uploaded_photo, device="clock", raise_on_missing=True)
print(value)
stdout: 8:54
